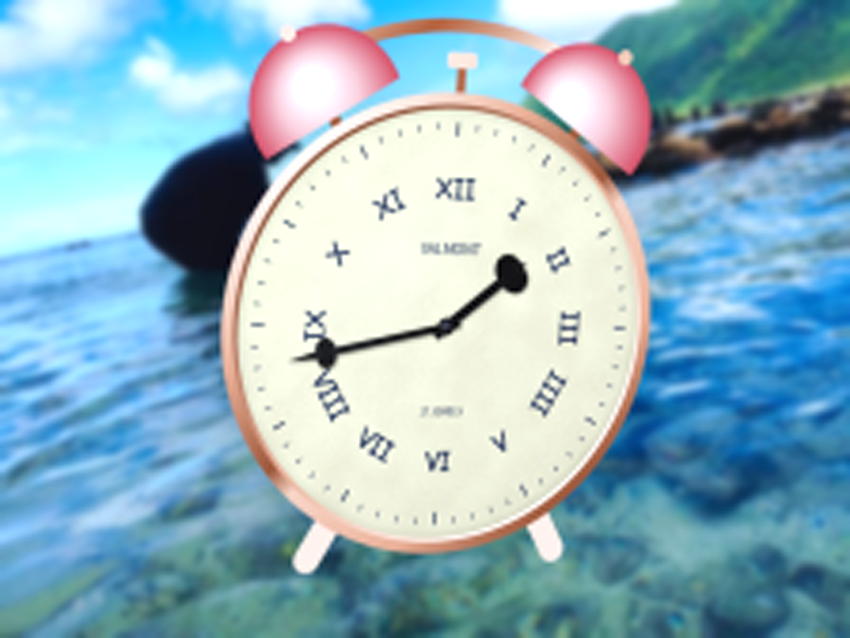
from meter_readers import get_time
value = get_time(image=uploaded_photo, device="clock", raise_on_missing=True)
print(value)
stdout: 1:43
